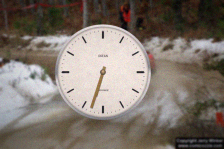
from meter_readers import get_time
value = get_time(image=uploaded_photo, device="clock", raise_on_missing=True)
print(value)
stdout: 6:33
